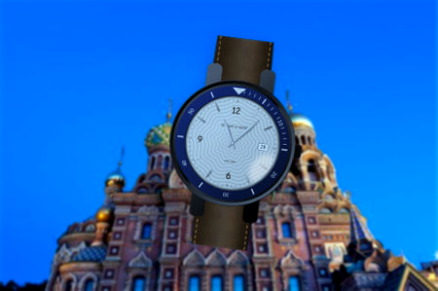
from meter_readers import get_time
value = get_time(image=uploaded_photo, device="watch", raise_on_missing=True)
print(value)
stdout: 11:07
